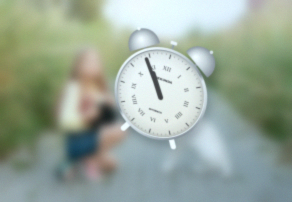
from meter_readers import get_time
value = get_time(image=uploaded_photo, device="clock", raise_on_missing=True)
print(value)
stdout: 10:54
